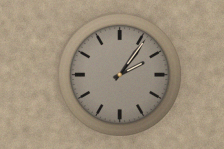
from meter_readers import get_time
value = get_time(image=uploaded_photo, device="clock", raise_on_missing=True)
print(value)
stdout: 2:06
